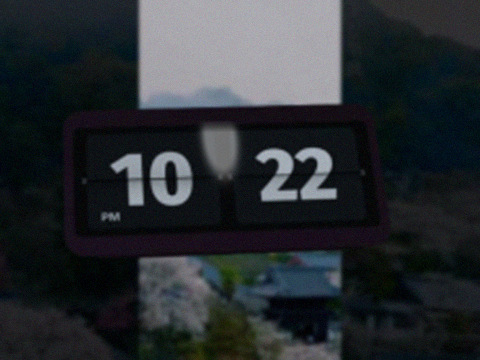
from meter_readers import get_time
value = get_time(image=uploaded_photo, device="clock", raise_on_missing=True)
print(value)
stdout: 10:22
